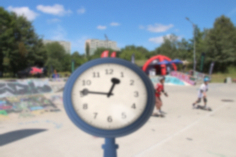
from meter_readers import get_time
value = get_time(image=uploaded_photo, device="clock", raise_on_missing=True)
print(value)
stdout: 12:46
